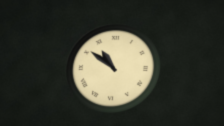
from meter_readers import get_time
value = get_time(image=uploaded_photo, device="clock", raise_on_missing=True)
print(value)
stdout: 10:51
